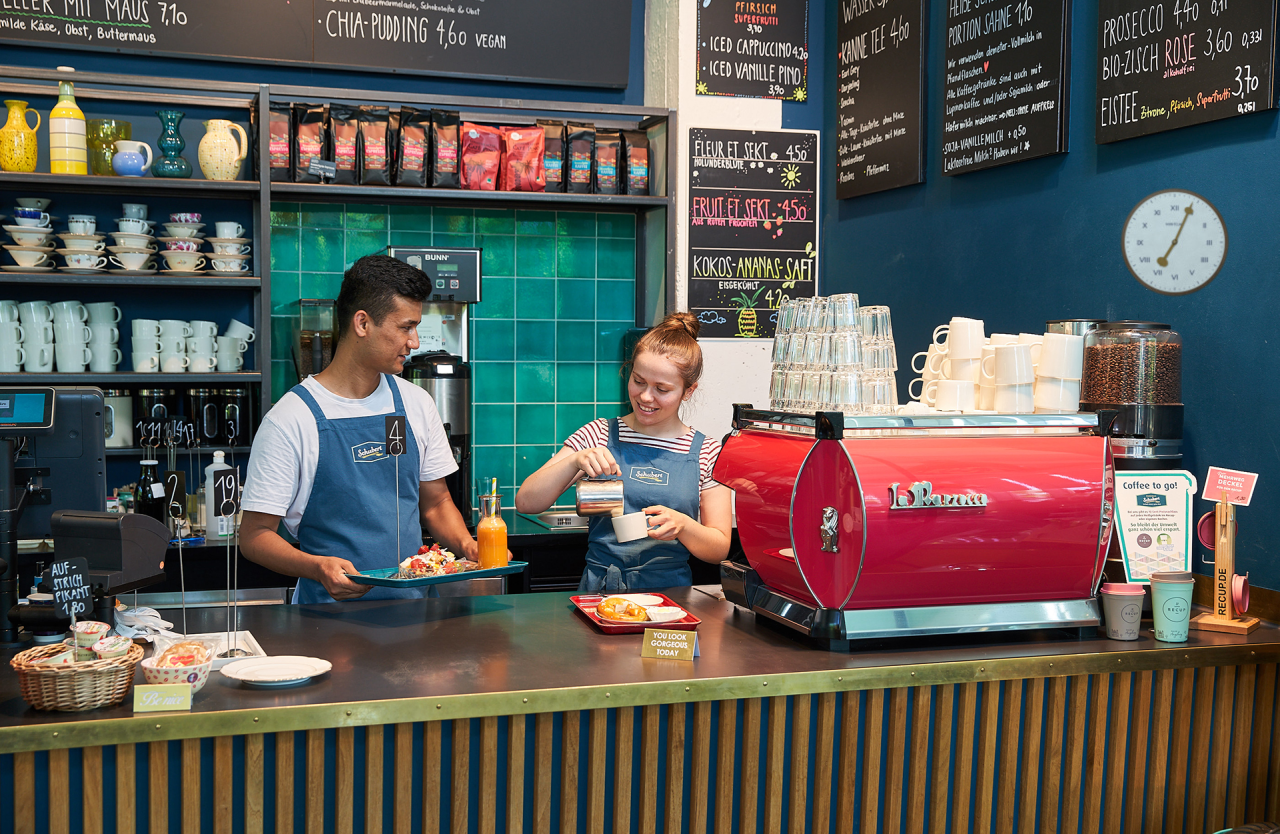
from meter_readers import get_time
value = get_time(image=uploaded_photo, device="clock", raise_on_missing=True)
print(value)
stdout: 7:04
